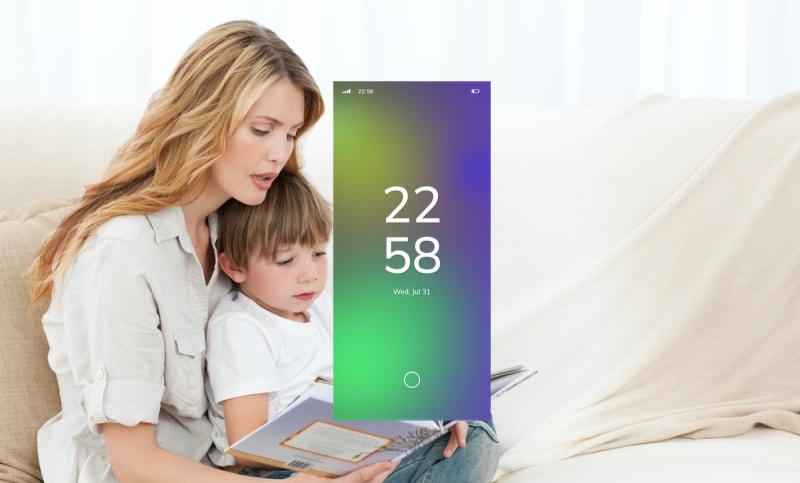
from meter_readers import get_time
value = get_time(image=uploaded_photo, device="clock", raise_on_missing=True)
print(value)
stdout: 22:58
